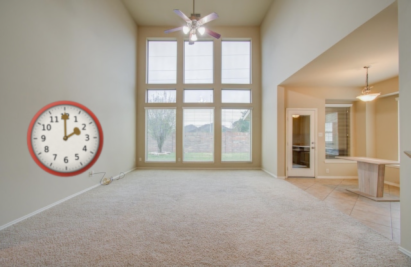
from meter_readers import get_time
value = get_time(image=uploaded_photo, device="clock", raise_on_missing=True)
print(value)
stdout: 2:00
